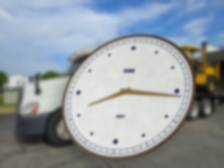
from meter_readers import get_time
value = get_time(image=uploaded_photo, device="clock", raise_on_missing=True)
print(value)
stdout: 8:16
